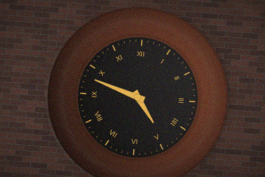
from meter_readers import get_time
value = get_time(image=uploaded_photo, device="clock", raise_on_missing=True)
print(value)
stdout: 4:48
